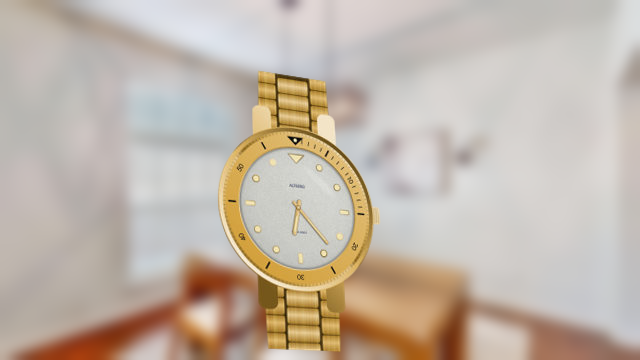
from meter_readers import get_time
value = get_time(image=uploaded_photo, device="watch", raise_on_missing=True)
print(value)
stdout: 6:23
